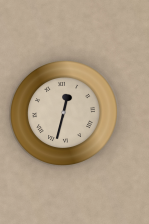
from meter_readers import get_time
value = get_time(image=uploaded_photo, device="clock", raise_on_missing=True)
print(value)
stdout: 12:33
